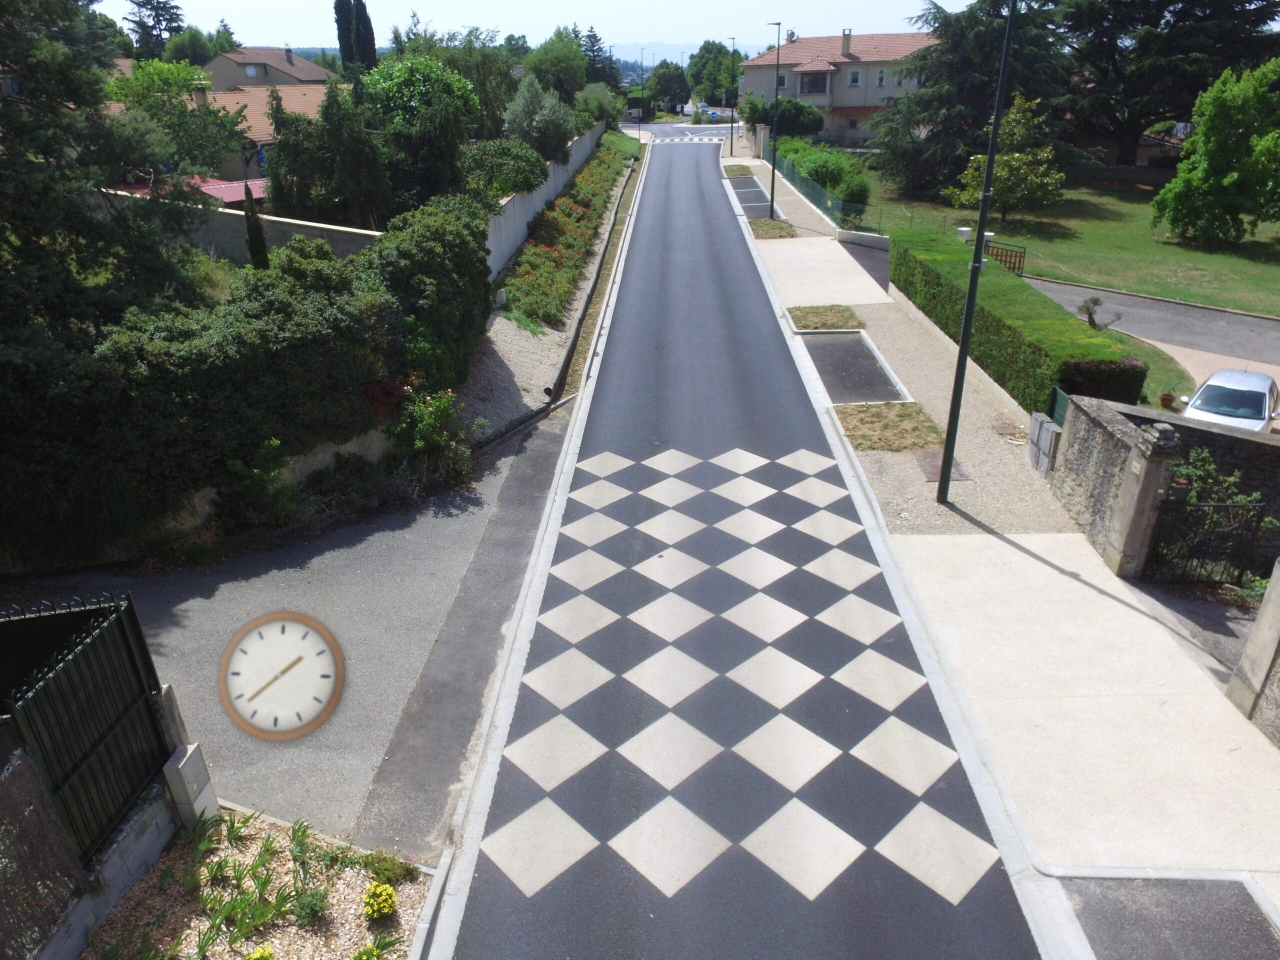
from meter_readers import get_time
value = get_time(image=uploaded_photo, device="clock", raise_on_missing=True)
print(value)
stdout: 1:38
